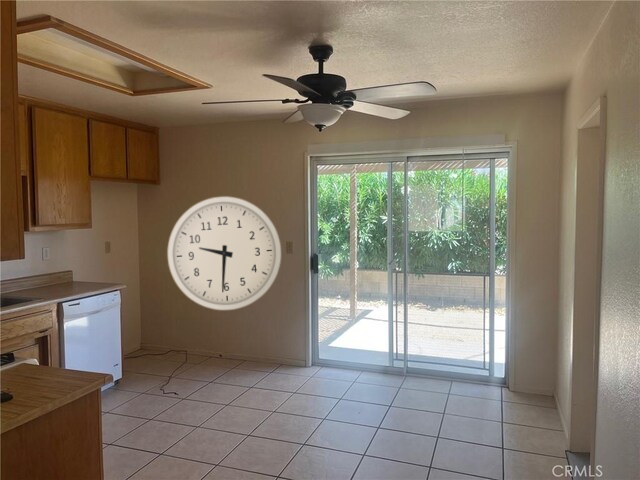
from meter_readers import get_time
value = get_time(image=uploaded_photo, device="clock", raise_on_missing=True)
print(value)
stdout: 9:31
